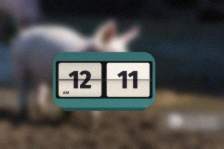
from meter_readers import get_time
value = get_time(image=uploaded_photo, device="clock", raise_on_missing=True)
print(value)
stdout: 12:11
